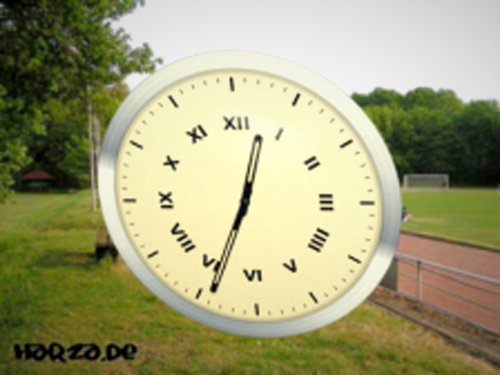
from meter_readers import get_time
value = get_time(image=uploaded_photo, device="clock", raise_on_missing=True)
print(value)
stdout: 12:34
